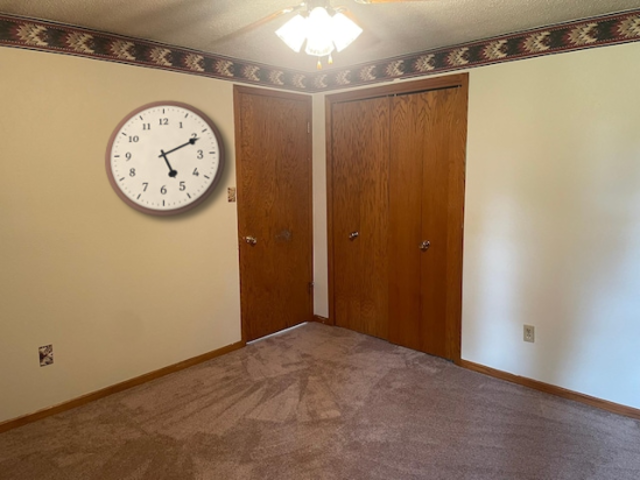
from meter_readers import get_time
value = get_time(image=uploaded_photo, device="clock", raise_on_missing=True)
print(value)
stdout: 5:11
